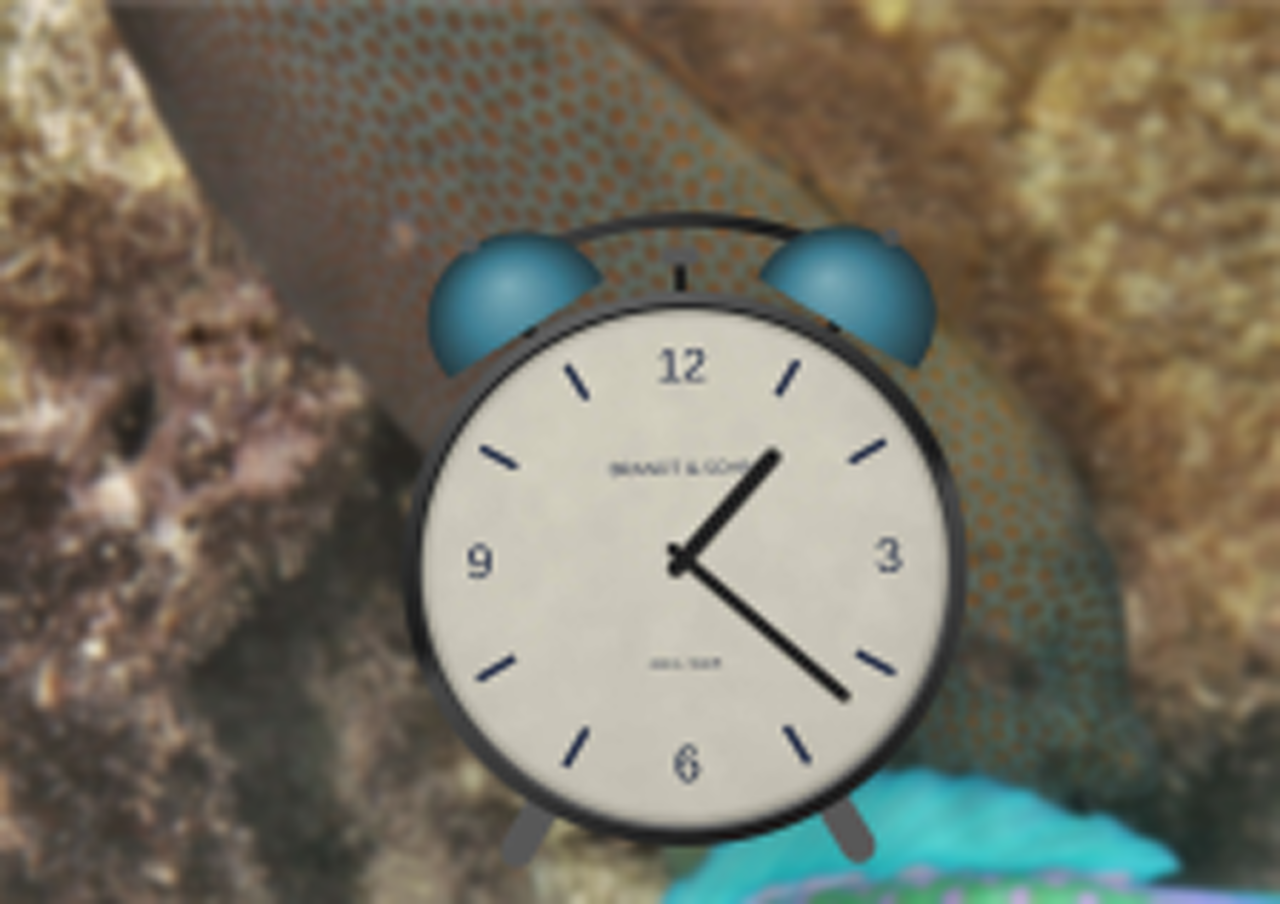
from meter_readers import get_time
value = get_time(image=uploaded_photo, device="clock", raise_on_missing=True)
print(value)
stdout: 1:22
